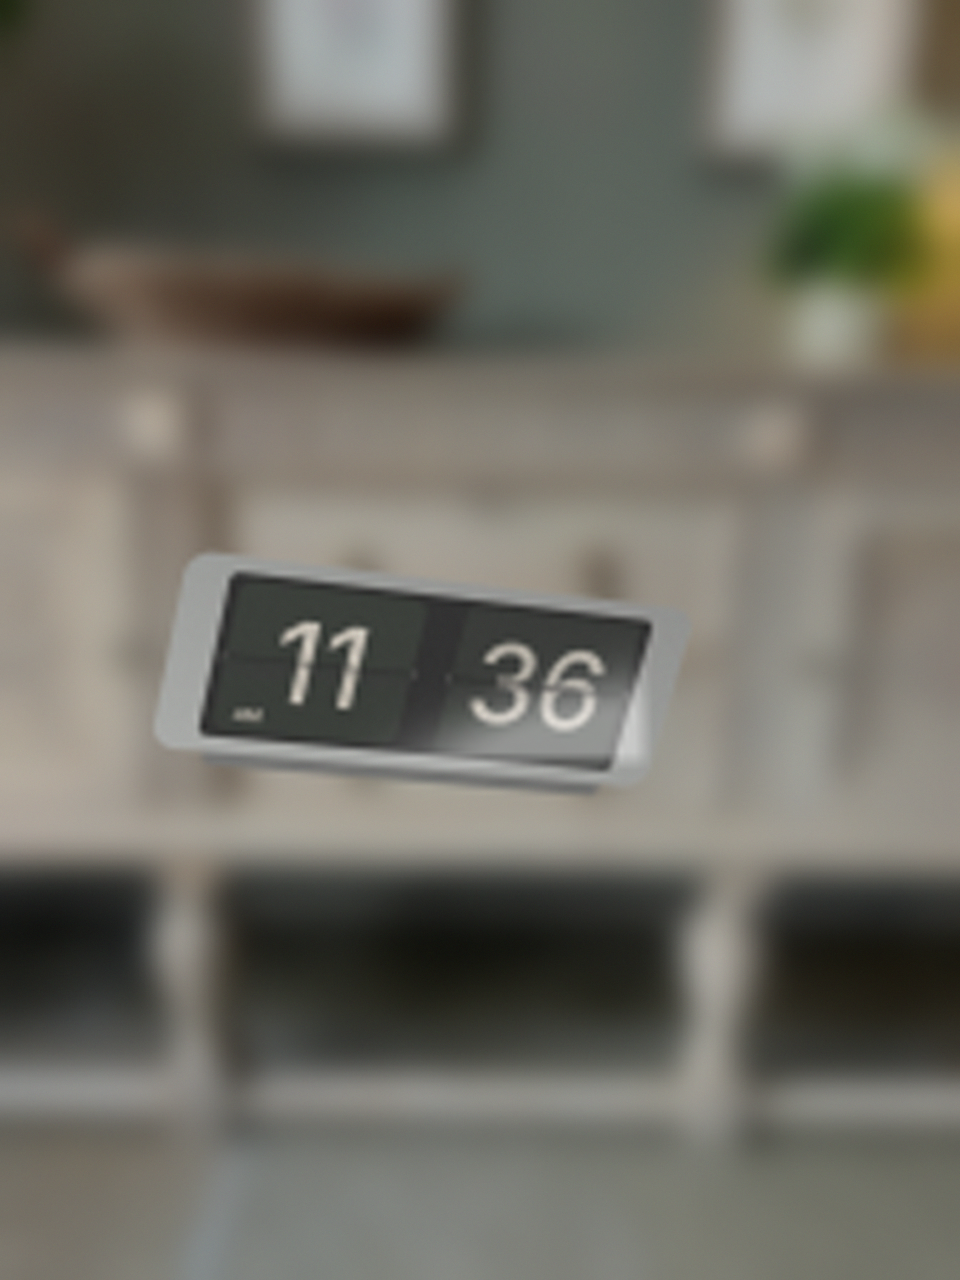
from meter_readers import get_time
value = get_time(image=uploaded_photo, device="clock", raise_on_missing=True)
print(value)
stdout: 11:36
